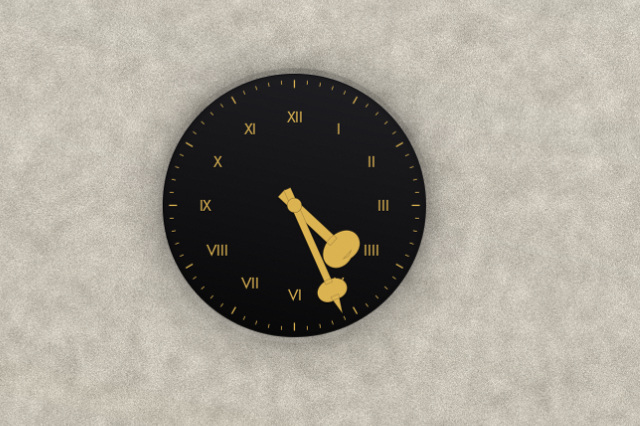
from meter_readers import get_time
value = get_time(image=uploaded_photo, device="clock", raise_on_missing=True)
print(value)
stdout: 4:26
